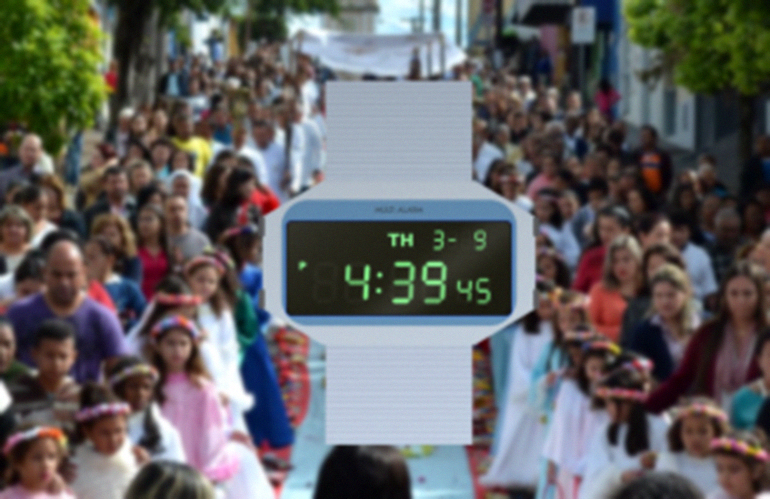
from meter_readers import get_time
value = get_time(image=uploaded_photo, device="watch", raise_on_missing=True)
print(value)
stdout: 4:39:45
